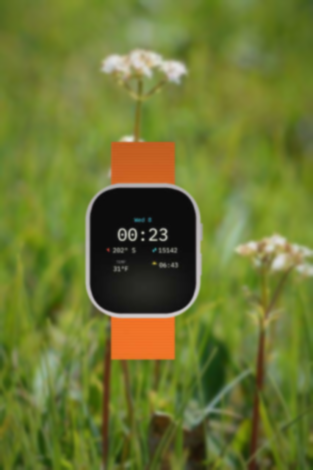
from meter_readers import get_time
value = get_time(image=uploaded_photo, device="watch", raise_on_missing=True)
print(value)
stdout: 0:23
